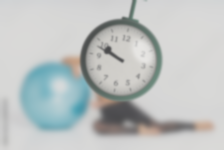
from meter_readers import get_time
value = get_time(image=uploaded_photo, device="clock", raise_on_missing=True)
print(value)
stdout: 9:48
